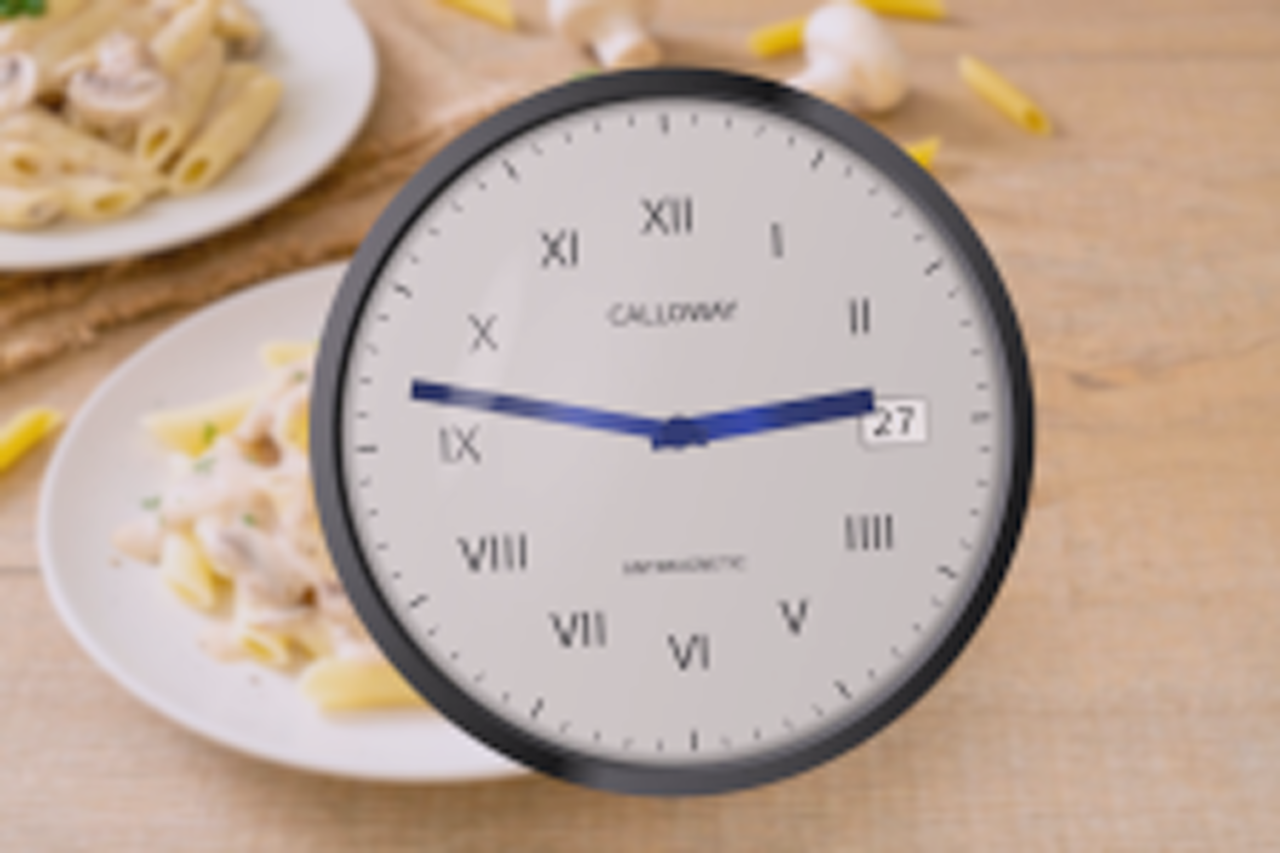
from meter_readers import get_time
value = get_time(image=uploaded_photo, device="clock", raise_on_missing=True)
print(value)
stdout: 2:47
